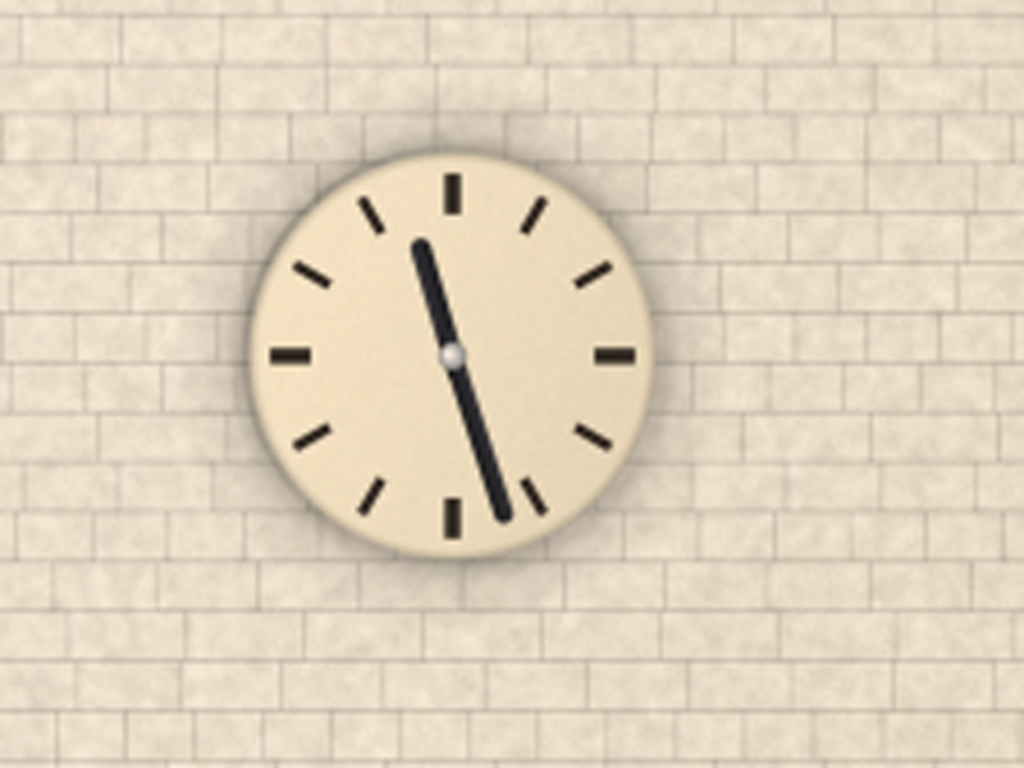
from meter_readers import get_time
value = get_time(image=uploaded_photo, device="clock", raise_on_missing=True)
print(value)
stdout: 11:27
